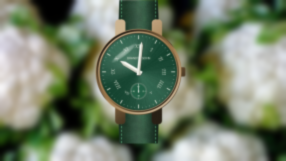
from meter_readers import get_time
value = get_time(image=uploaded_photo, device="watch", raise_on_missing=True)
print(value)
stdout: 10:01
